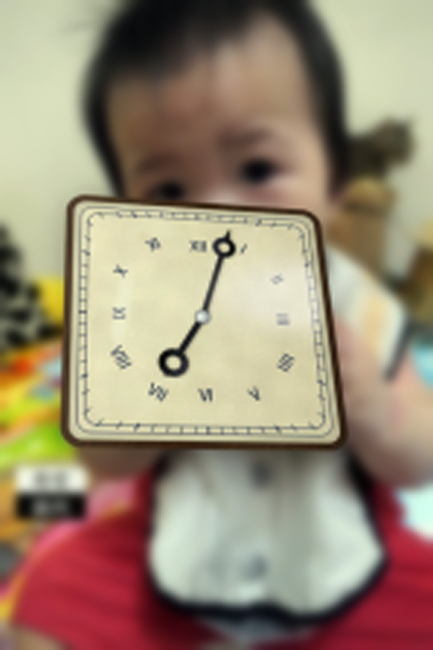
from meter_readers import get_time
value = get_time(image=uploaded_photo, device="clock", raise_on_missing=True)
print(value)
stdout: 7:03
